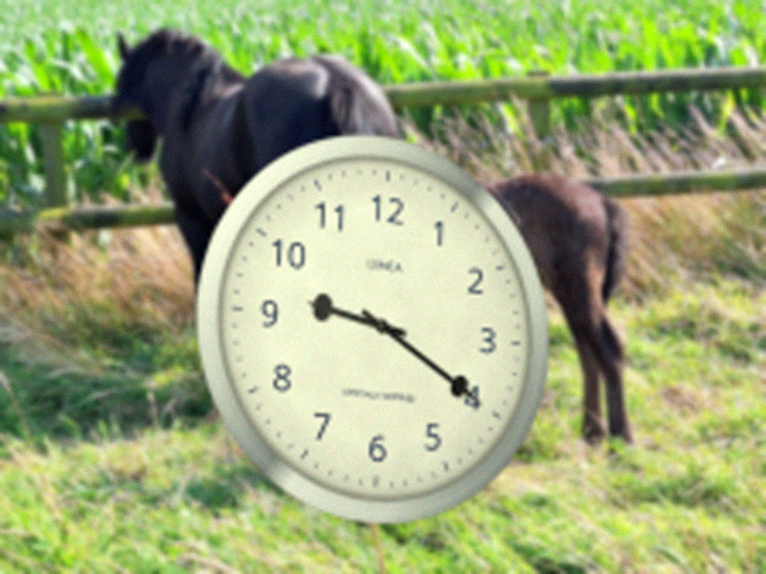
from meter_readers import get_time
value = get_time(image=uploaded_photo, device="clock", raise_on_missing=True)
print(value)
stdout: 9:20
